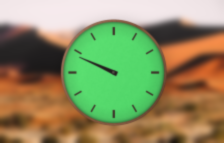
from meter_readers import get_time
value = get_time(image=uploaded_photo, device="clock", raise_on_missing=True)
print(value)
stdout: 9:49
